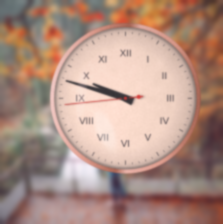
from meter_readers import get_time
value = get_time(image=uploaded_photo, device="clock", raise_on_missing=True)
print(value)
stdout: 9:47:44
